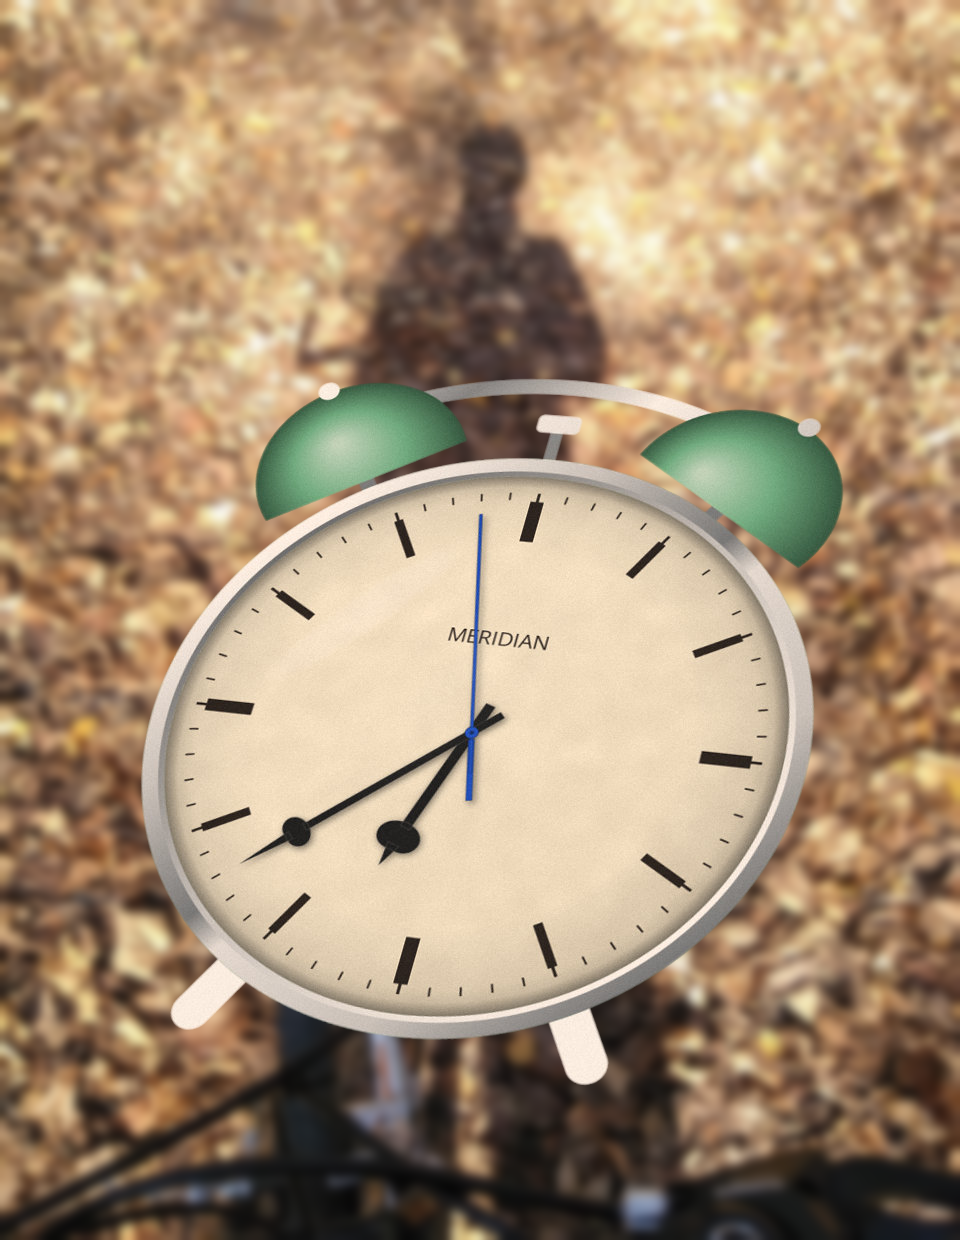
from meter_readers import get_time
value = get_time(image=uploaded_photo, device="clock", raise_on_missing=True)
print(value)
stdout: 6:37:58
